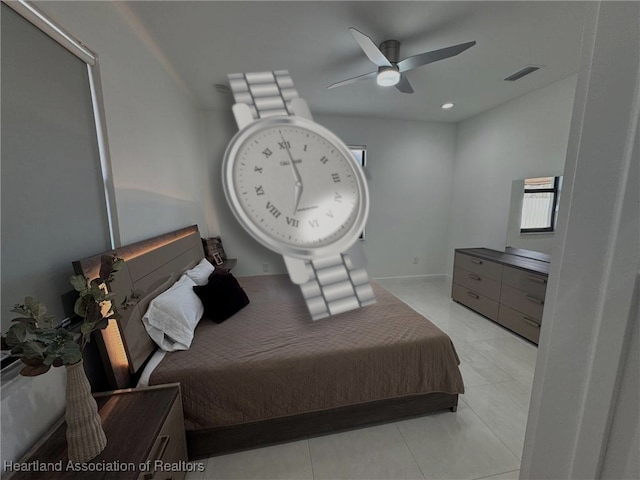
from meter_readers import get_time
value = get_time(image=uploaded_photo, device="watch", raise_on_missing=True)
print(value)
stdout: 7:00
